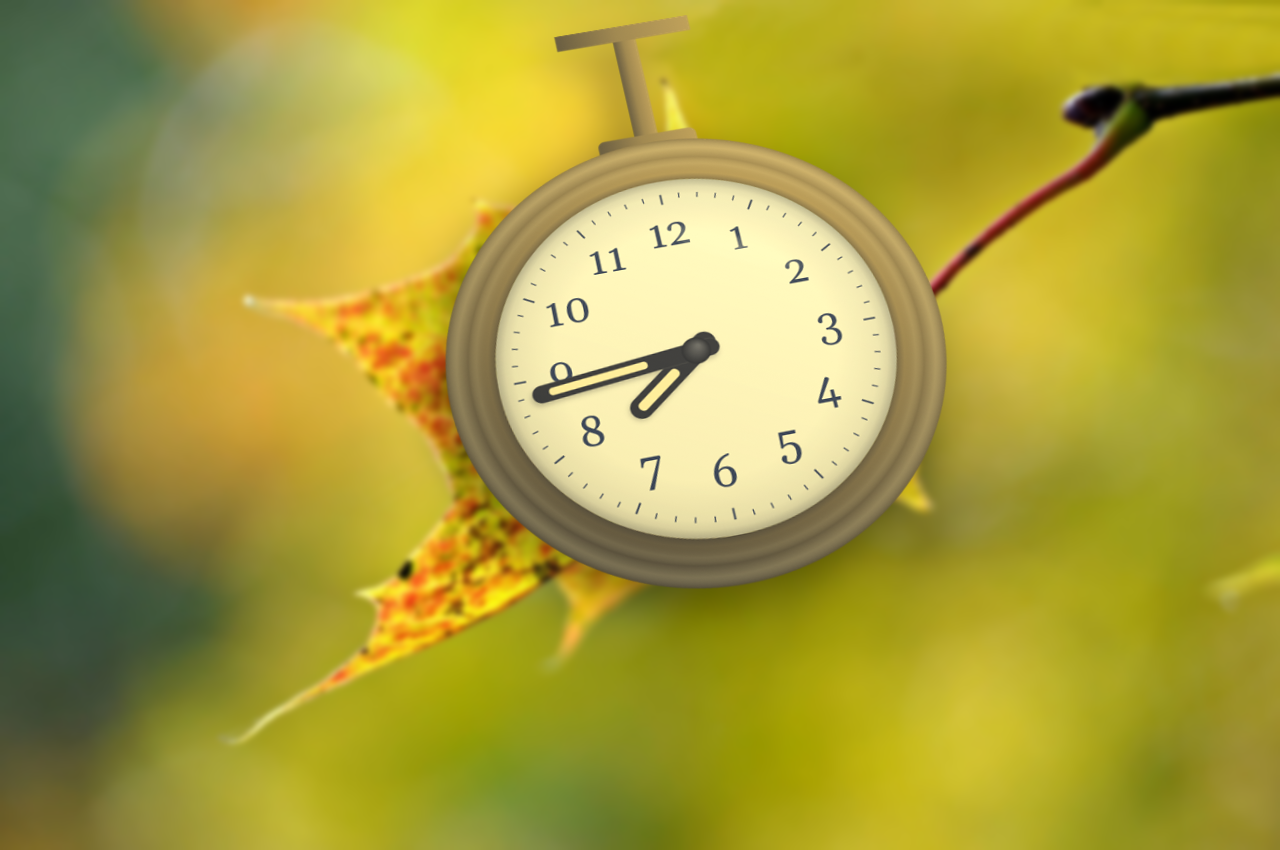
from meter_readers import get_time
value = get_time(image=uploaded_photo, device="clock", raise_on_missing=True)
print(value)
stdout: 7:44
